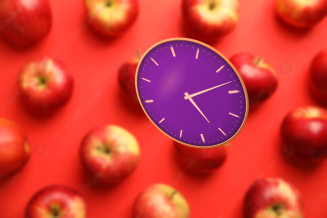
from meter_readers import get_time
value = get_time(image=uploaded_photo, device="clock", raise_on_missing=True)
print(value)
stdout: 5:13
